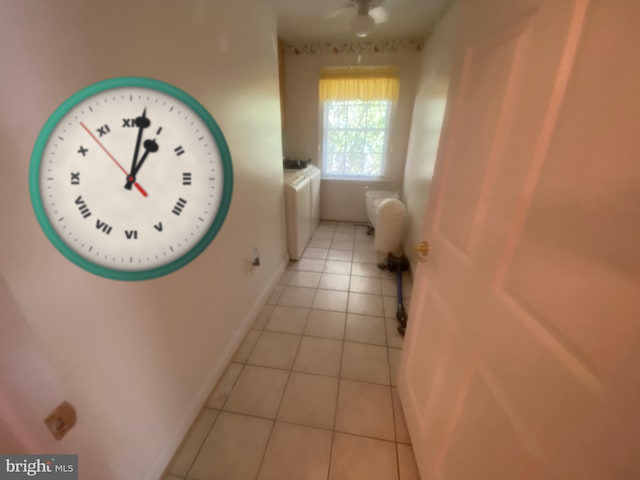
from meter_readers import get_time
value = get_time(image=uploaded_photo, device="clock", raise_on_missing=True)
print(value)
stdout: 1:01:53
